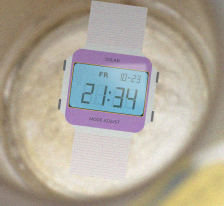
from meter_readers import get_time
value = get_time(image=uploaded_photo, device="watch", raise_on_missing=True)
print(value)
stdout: 21:34
